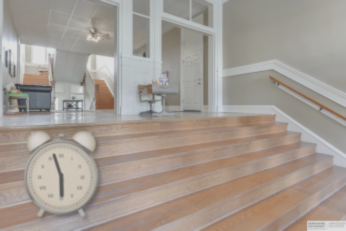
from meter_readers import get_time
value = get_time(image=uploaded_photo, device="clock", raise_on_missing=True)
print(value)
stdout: 5:57
